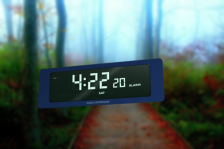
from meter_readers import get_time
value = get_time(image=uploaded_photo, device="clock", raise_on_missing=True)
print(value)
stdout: 4:22:20
